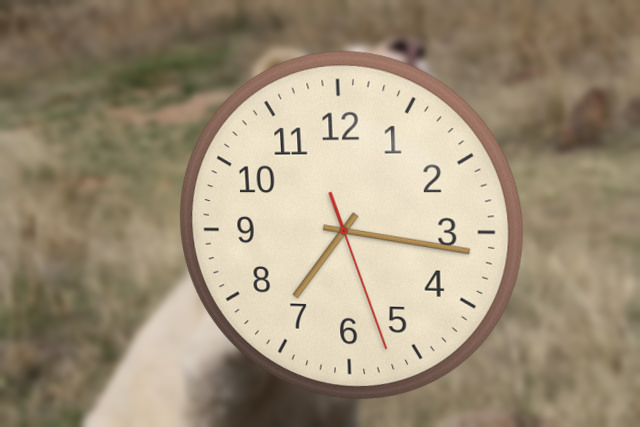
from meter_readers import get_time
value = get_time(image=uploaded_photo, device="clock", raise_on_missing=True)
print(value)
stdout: 7:16:27
